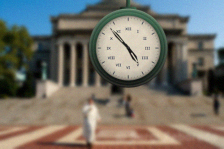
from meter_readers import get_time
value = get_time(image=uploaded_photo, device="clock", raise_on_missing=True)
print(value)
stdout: 4:53
